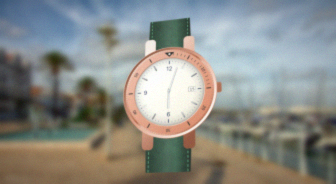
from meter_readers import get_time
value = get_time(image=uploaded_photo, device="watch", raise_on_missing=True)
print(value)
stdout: 6:03
